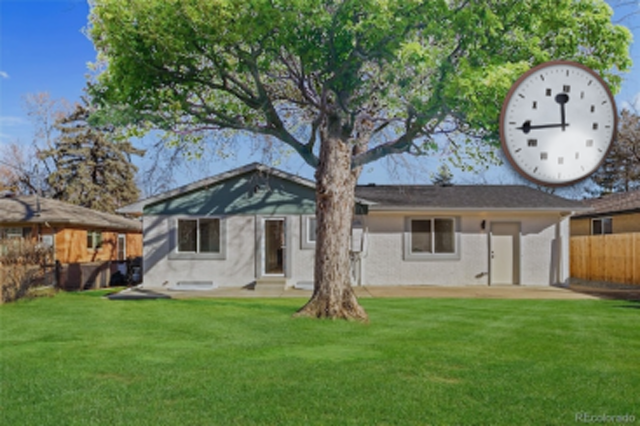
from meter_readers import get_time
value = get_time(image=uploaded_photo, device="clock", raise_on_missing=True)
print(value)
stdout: 11:44
